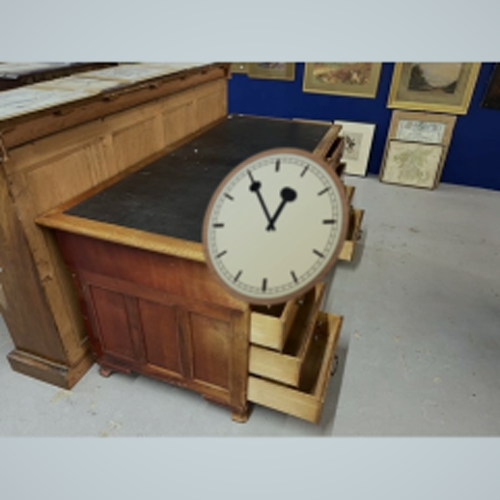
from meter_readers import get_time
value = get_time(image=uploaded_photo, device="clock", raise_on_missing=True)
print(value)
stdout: 12:55
